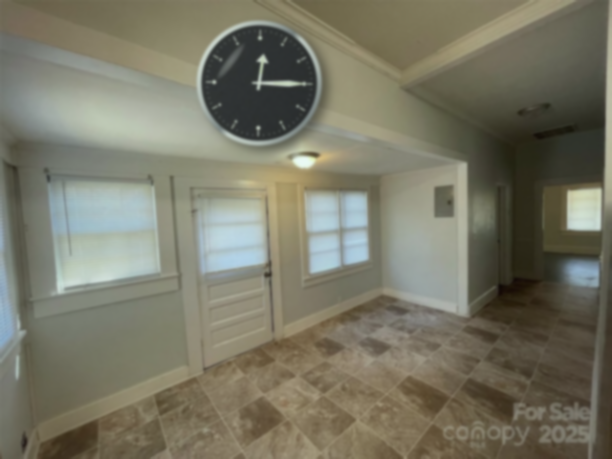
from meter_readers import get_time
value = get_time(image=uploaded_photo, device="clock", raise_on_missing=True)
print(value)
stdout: 12:15
